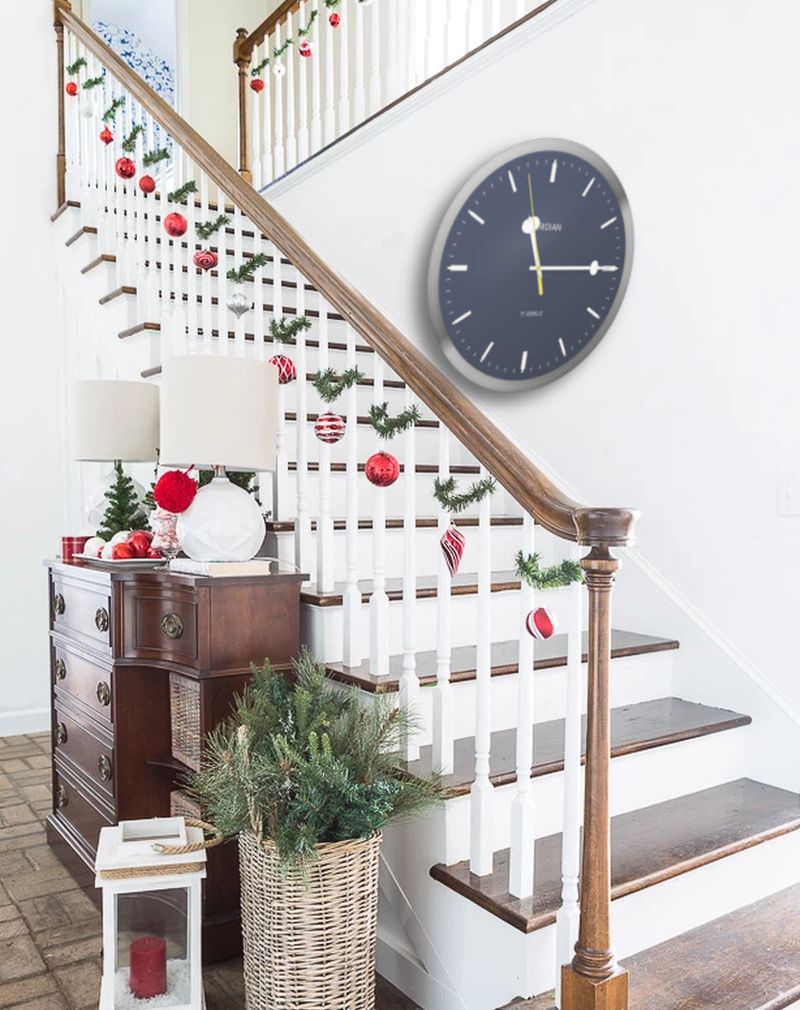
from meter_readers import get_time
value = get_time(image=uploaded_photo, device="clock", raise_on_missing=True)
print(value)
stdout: 11:14:57
